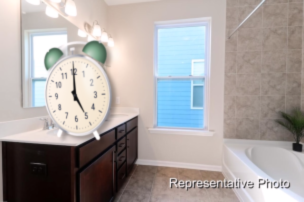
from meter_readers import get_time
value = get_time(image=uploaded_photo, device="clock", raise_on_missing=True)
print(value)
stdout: 5:00
